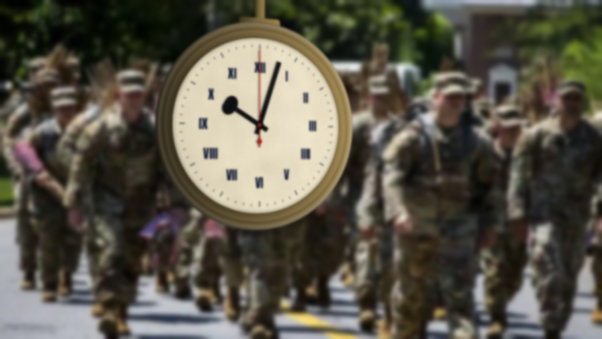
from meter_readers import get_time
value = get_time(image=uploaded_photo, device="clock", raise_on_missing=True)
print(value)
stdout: 10:03:00
